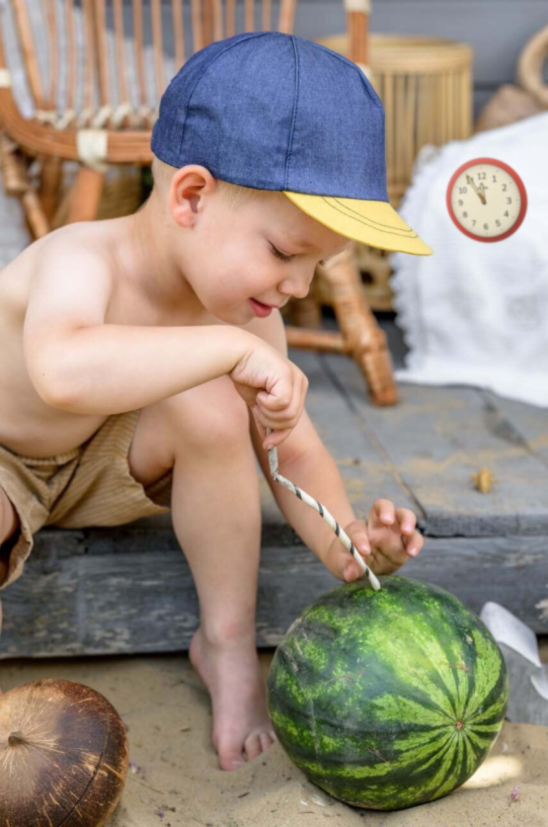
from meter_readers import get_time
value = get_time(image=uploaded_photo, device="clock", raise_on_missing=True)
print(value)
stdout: 11:55
